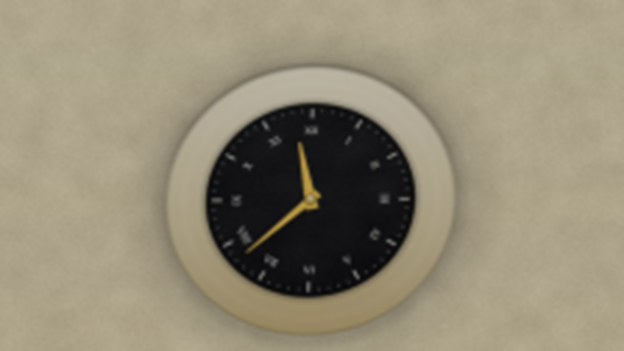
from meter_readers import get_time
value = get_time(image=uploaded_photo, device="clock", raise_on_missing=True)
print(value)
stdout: 11:38
